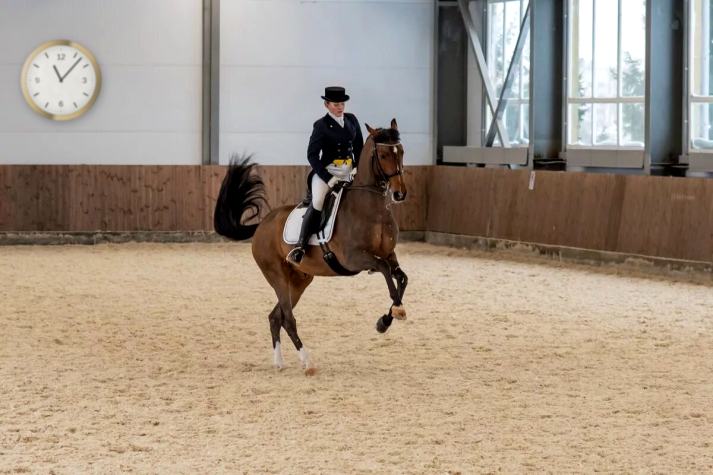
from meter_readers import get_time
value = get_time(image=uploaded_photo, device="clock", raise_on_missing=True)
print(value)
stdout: 11:07
